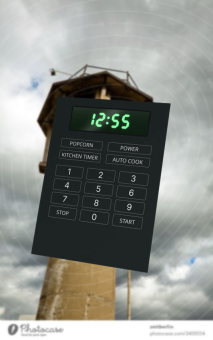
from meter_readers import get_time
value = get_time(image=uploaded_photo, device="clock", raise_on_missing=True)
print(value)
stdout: 12:55
